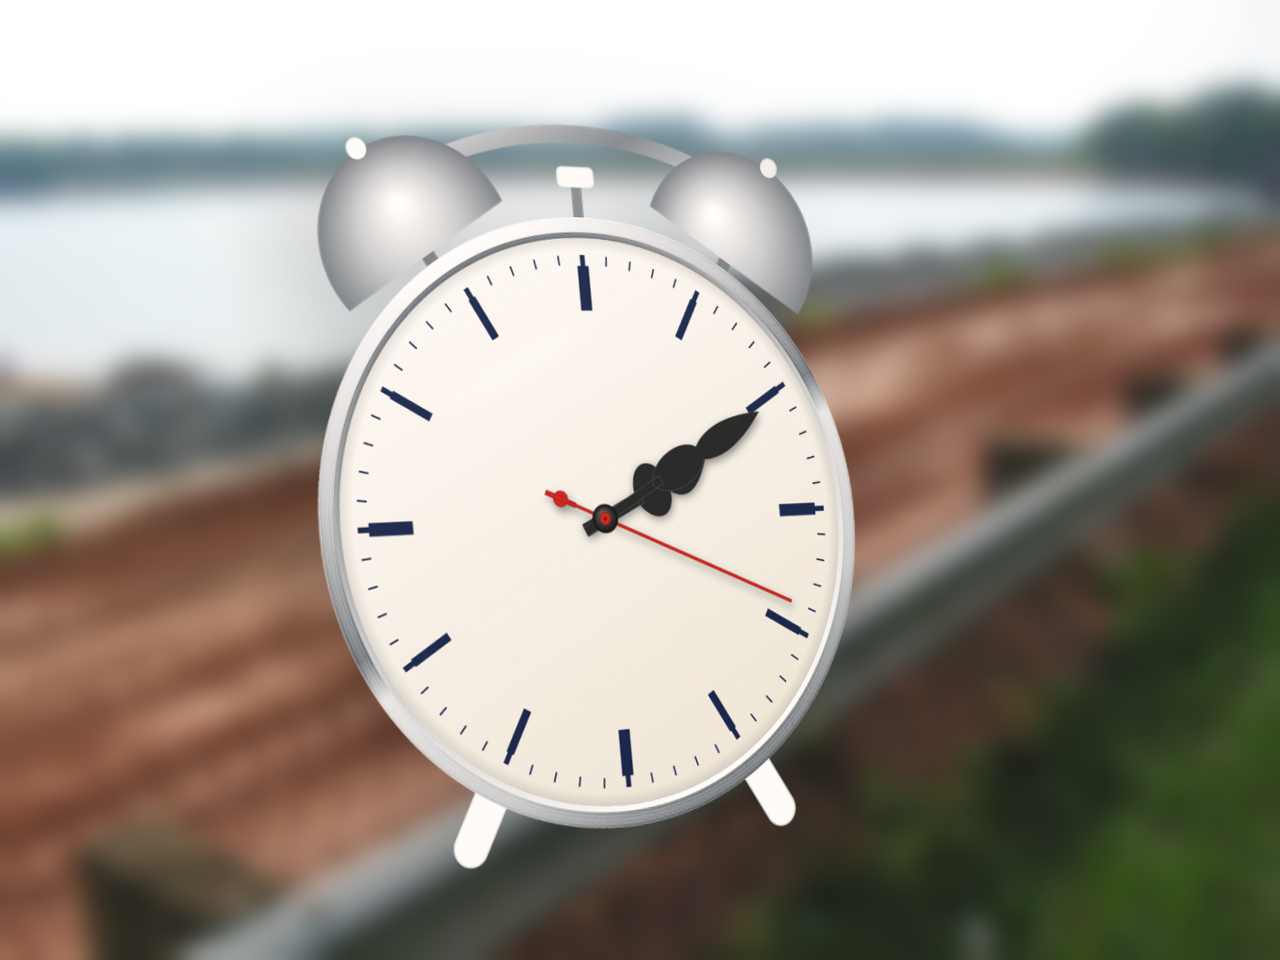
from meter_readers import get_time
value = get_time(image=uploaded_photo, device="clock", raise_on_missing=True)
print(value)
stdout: 2:10:19
